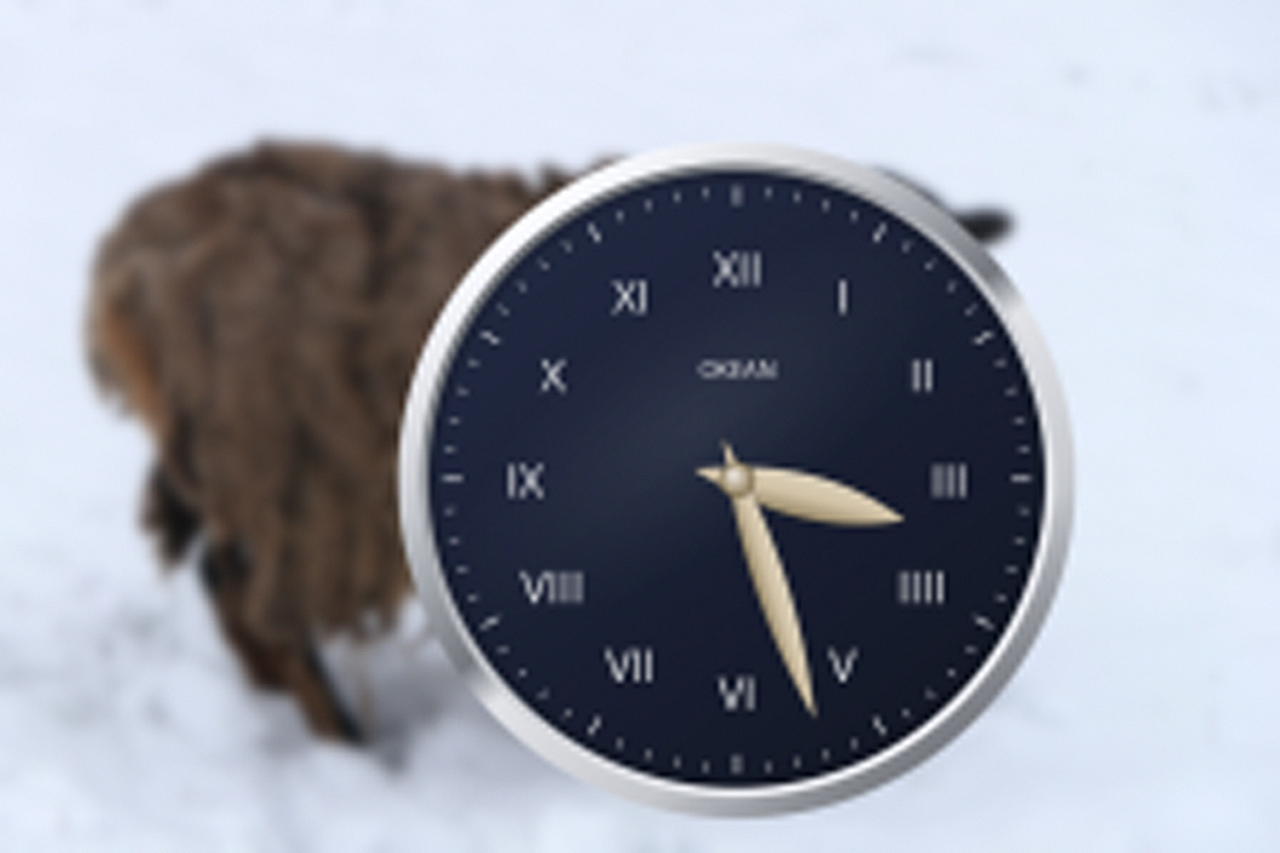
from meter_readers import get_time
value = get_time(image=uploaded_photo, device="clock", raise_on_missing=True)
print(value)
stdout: 3:27
